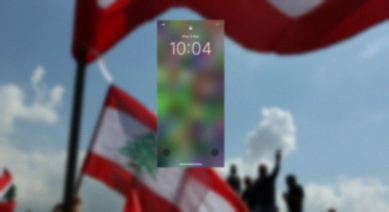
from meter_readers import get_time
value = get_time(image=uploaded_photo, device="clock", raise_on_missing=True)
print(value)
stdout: 10:04
